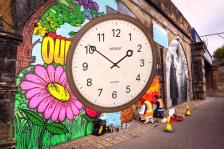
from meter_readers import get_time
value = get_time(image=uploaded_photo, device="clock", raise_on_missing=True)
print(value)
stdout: 1:51
